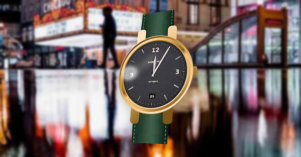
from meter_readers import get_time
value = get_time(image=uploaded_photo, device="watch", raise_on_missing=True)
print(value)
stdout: 12:05
